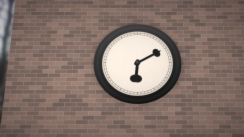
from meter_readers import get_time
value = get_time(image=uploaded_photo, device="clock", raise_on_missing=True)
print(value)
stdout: 6:10
